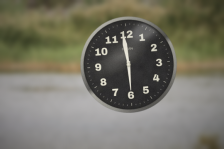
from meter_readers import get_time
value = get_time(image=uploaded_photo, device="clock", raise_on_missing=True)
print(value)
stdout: 5:59
